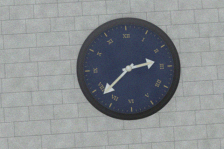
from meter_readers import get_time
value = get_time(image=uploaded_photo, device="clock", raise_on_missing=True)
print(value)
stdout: 2:38
